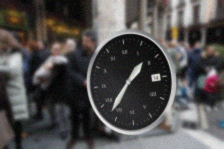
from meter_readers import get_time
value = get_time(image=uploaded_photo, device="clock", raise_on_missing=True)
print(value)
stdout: 1:37
